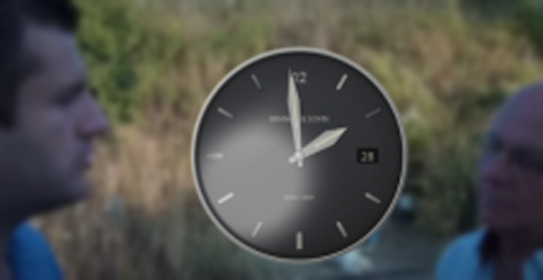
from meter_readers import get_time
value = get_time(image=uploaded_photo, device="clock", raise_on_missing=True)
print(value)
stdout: 1:59
